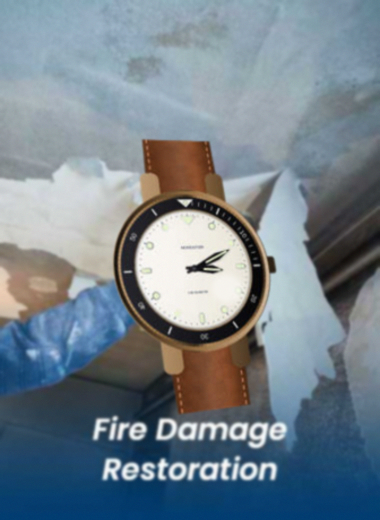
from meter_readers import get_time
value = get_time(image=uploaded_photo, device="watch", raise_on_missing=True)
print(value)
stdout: 3:11
